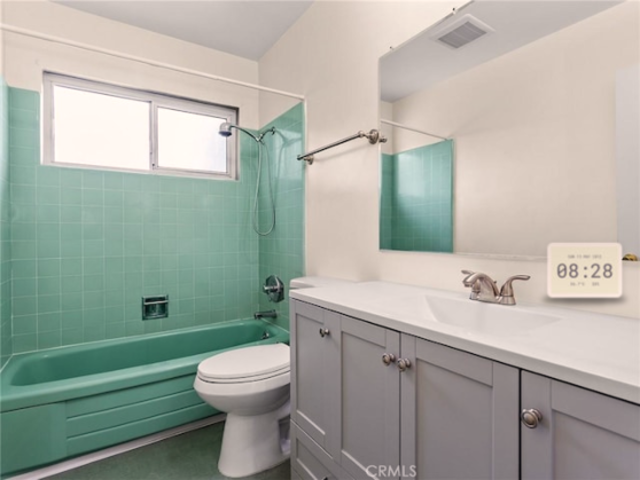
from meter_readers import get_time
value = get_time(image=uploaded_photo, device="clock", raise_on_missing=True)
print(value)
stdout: 8:28
